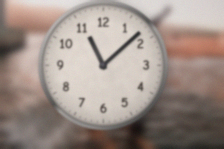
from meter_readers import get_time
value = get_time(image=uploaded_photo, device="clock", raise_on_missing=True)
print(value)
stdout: 11:08
